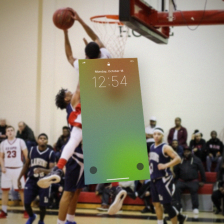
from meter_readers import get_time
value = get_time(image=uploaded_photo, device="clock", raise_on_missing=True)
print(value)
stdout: 12:54
